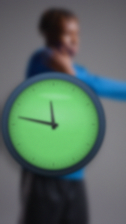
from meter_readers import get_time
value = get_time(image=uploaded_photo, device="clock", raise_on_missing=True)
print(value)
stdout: 11:47
